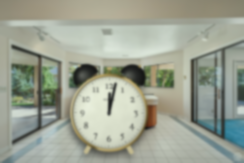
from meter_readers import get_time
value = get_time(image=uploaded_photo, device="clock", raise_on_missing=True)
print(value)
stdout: 12:02
